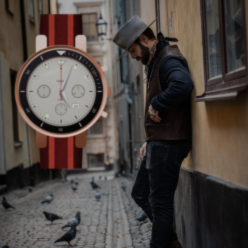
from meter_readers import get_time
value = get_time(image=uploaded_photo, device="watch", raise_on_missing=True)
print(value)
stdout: 5:04
